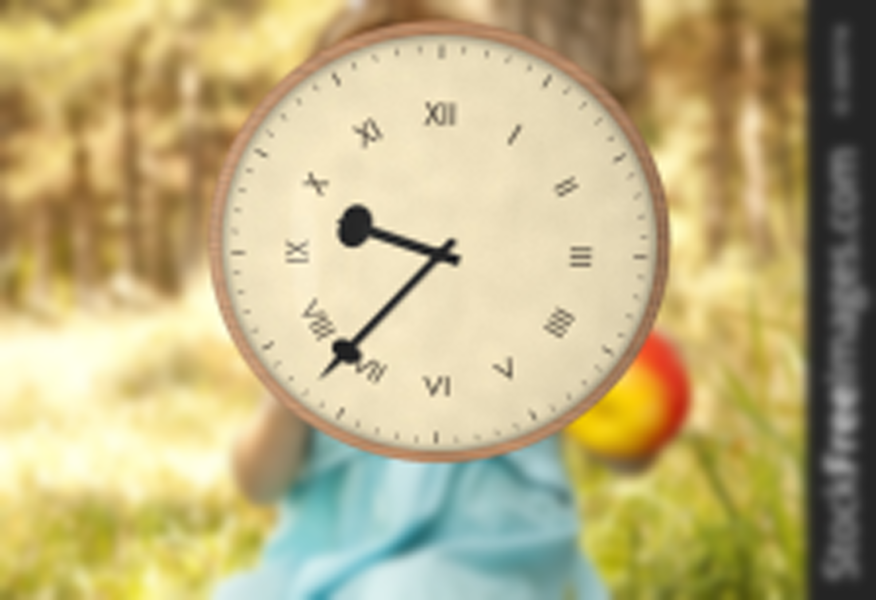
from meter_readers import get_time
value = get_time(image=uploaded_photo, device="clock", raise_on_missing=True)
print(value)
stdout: 9:37
